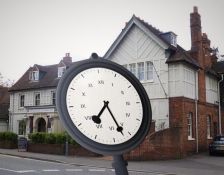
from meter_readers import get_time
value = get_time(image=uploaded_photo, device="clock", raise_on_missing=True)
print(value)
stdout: 7:27
